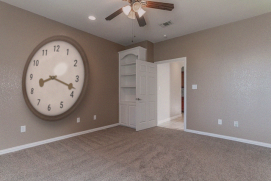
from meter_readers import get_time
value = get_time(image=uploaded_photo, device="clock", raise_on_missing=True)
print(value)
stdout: 8:18
